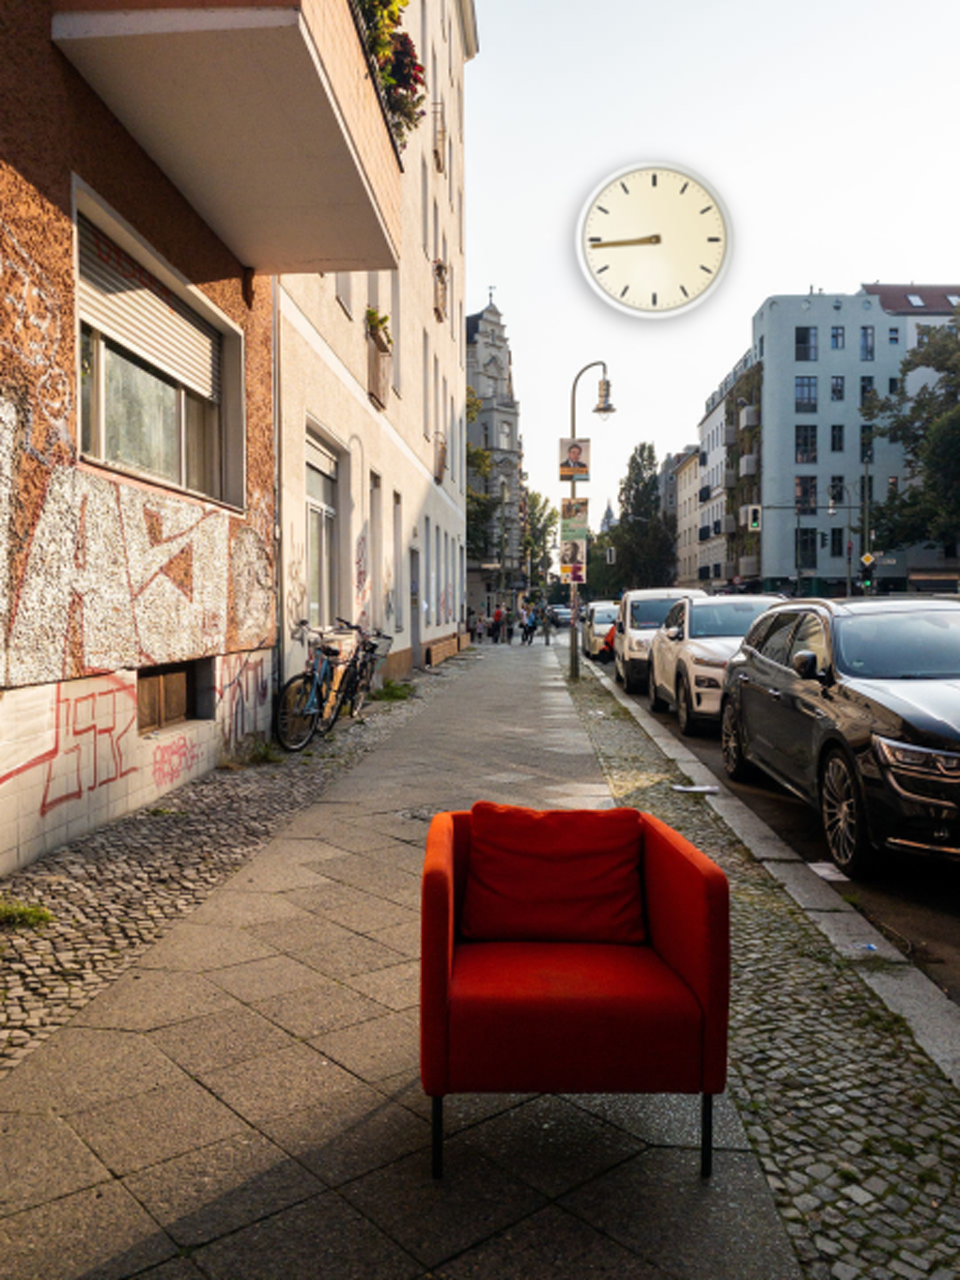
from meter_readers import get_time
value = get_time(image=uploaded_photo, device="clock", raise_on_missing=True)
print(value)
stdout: 8:44
